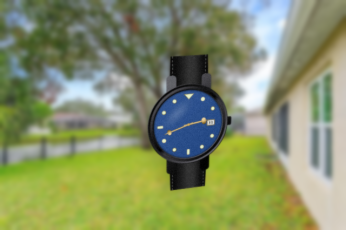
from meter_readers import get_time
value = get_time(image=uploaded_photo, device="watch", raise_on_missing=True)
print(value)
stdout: 2:42
